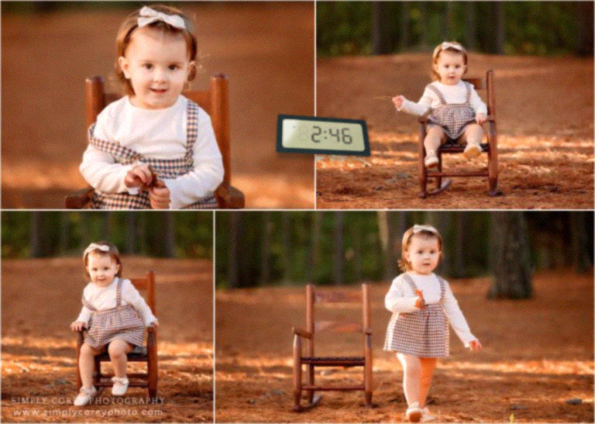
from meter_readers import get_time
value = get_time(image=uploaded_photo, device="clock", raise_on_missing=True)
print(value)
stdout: 2:46
